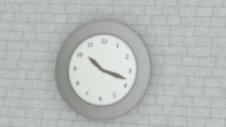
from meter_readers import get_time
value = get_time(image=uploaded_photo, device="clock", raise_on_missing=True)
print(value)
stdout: 10:18
